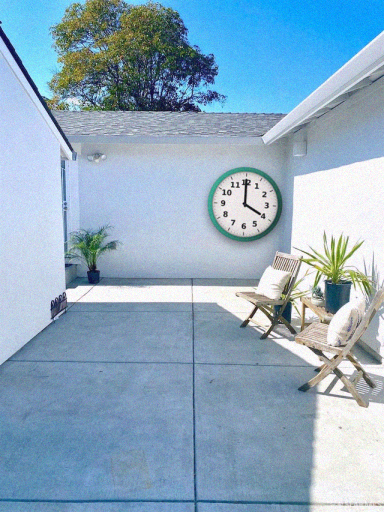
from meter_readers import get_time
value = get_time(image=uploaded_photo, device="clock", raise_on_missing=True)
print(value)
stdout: 4:00
